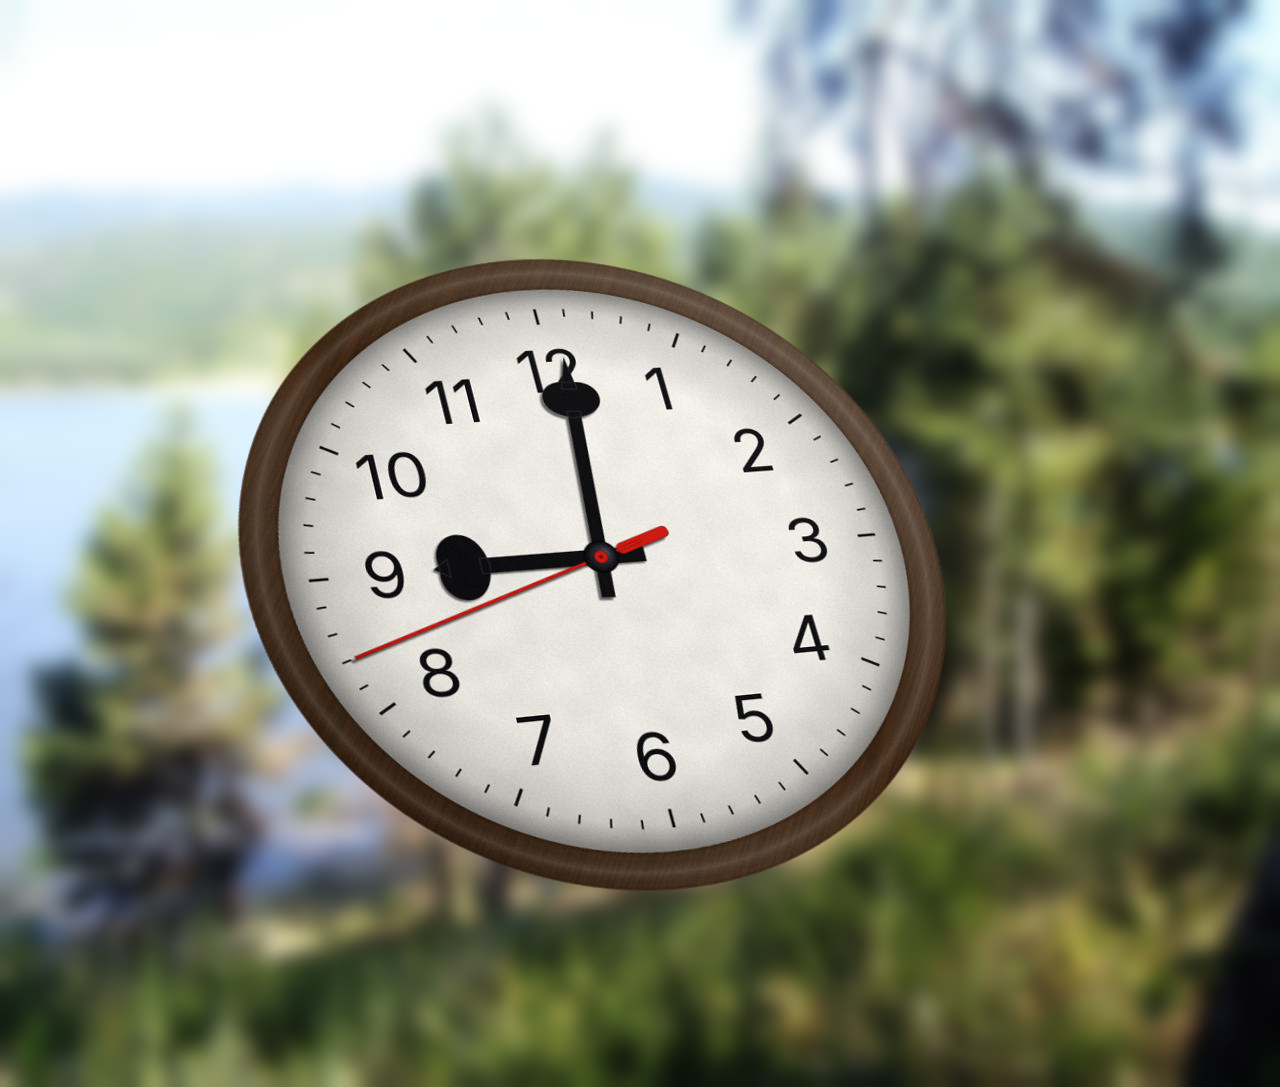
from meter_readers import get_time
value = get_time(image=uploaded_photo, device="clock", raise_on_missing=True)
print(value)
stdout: 9:00:42
